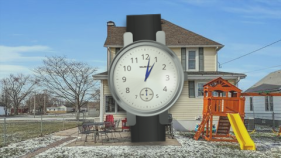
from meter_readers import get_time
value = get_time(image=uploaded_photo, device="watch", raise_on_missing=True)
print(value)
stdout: 1:02
